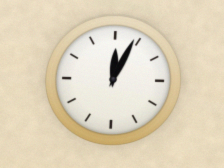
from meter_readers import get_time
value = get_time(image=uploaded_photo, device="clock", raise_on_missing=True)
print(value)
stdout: 12:04
